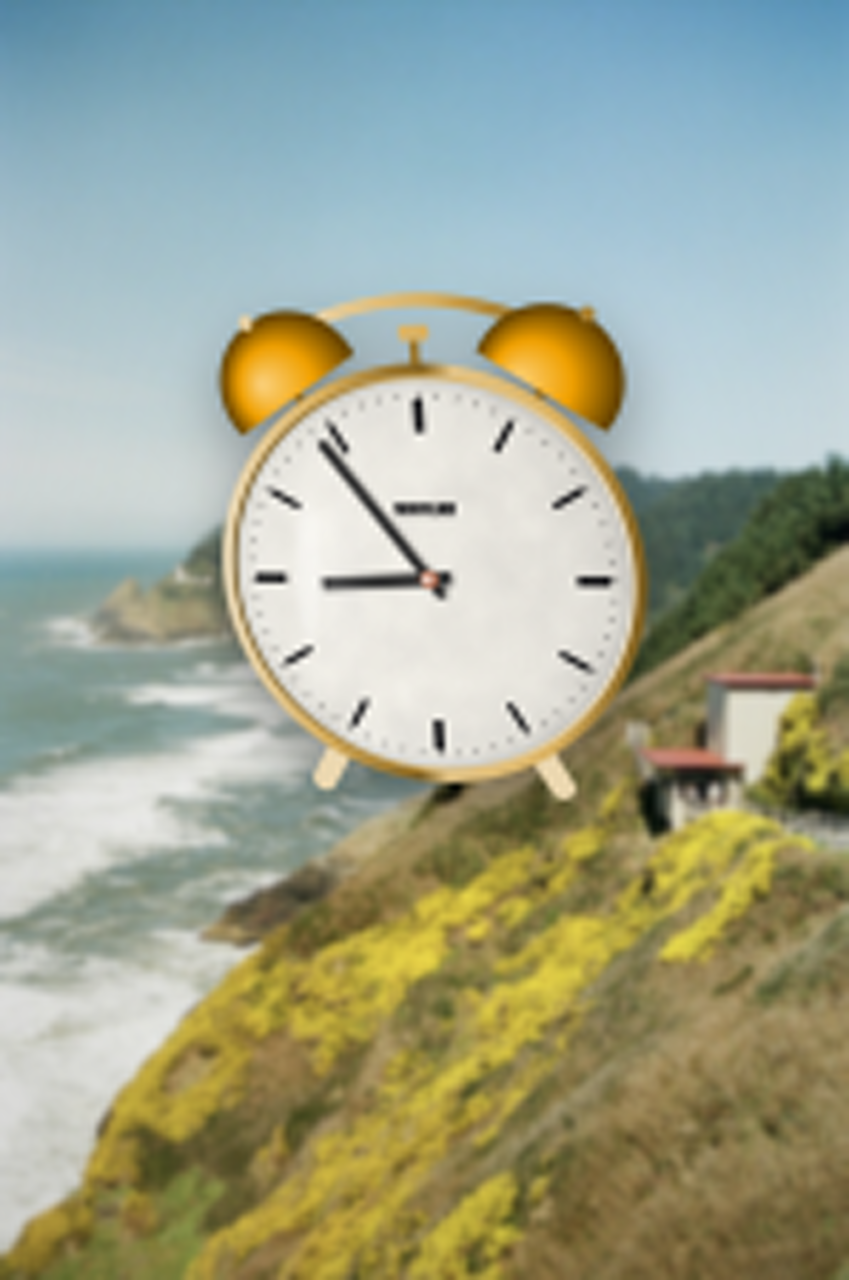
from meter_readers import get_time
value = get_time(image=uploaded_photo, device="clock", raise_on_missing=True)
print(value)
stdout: 8:54
